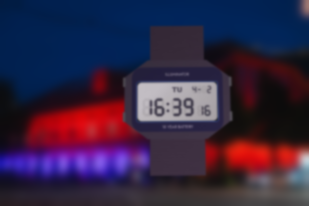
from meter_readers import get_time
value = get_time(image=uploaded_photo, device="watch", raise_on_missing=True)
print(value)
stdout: 16:39:16
